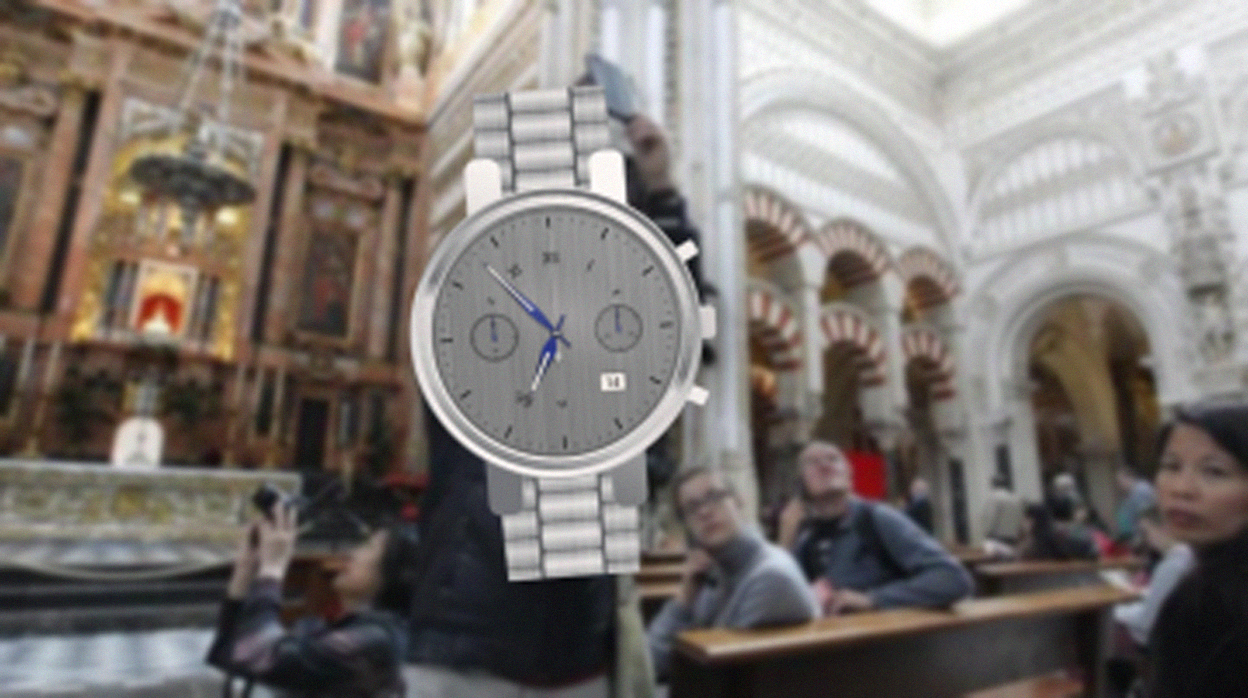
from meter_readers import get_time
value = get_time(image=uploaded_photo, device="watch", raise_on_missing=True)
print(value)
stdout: 6:53
